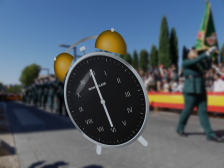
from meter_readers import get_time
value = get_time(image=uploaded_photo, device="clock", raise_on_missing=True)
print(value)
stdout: 6:00
